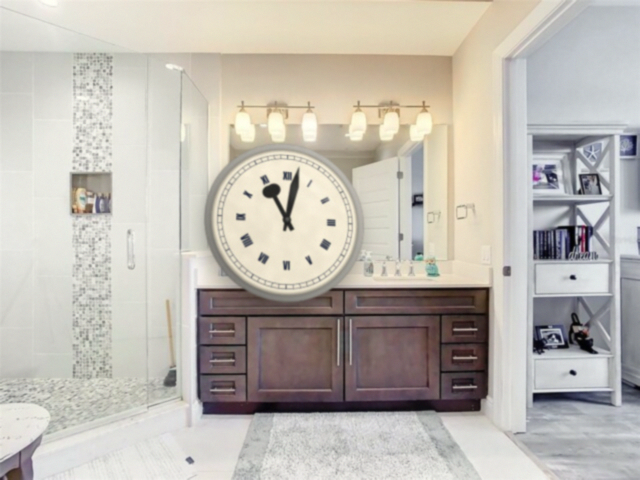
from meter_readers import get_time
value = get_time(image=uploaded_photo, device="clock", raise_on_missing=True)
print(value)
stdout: 11:02
